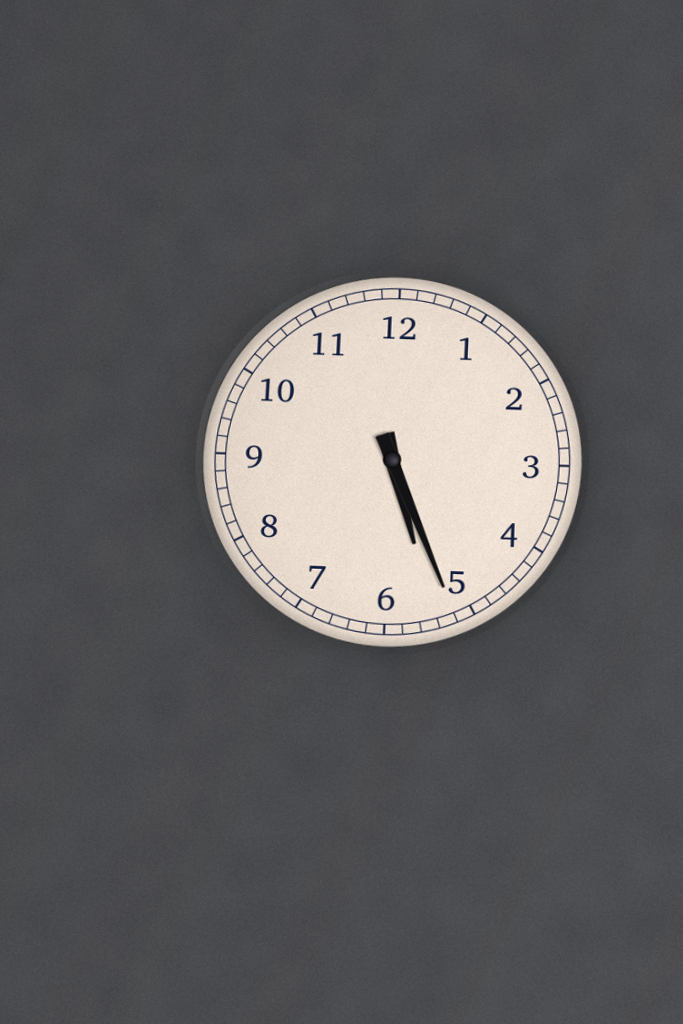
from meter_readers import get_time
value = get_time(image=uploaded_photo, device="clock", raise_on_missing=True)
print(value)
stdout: 5:26
